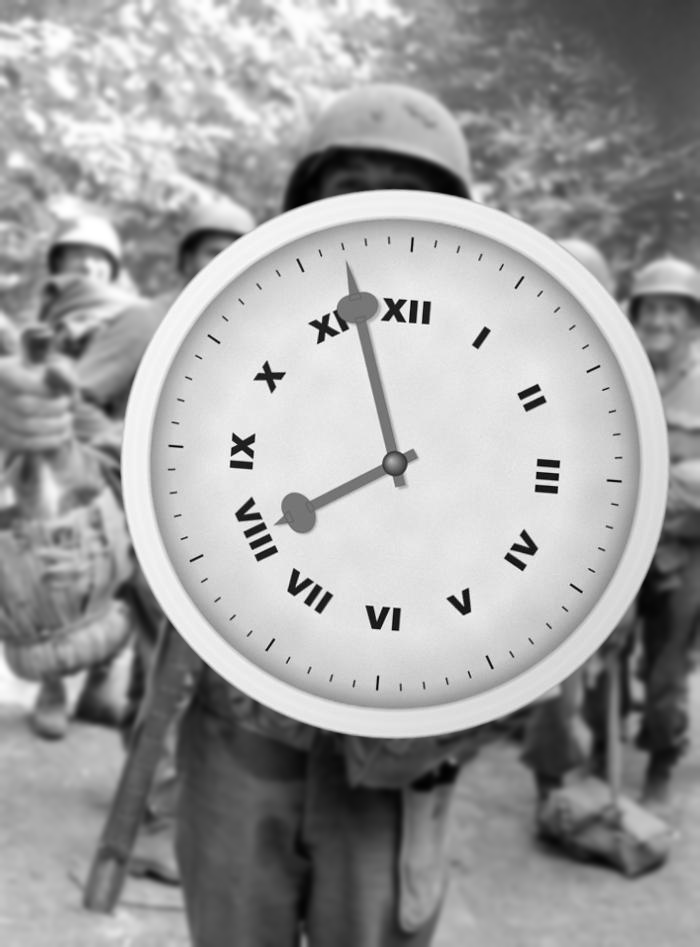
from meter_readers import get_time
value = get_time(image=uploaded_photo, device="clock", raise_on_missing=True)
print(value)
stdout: 7:57
